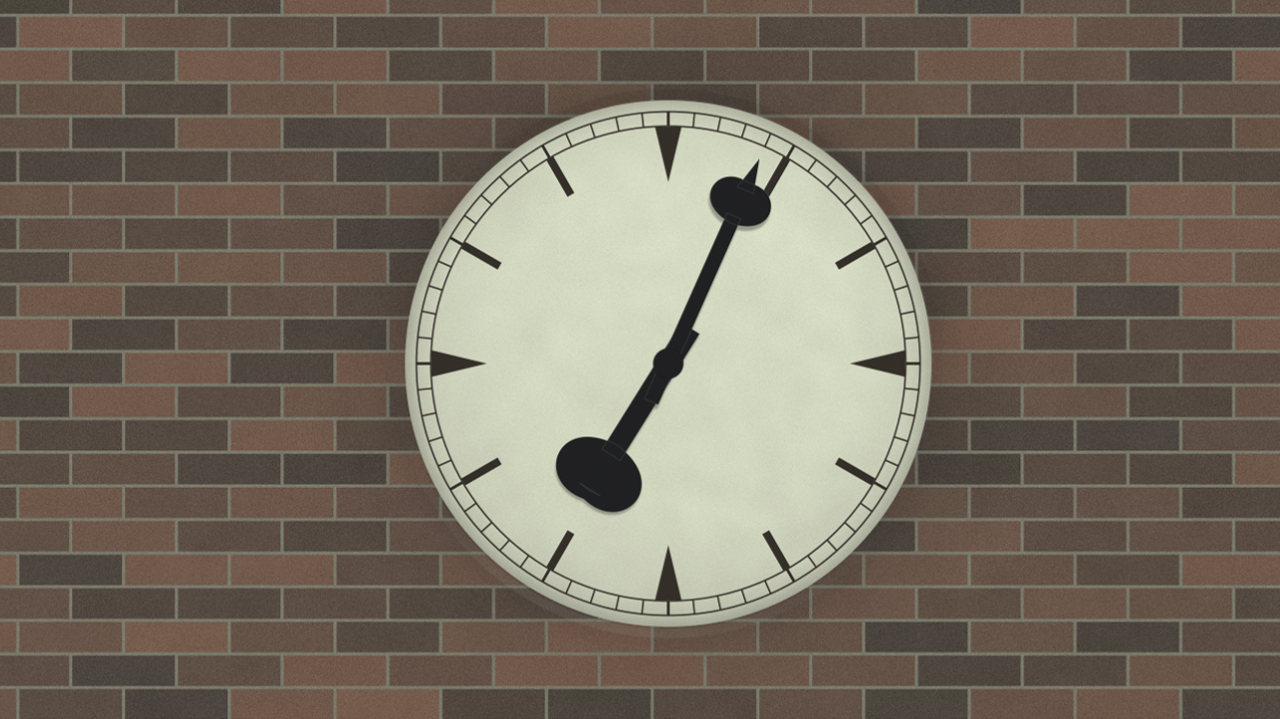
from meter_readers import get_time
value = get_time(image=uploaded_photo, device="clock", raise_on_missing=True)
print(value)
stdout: 7:04
